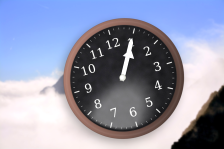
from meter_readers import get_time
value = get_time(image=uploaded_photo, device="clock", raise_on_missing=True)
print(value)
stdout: 1:05
